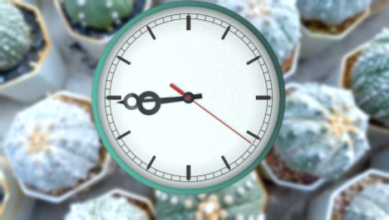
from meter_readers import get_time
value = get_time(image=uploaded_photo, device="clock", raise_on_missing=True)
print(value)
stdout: 8:44:21
